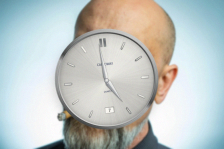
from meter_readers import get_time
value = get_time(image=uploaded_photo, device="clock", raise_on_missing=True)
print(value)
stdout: 4:59
